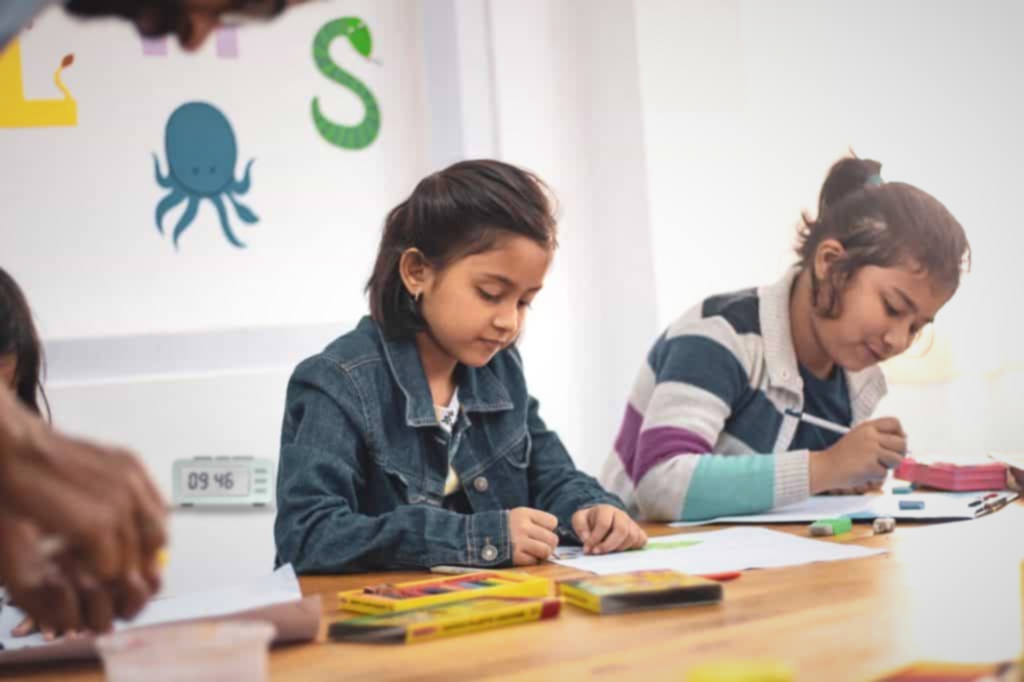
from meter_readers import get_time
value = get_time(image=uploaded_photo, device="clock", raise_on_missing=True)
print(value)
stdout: 9:46
